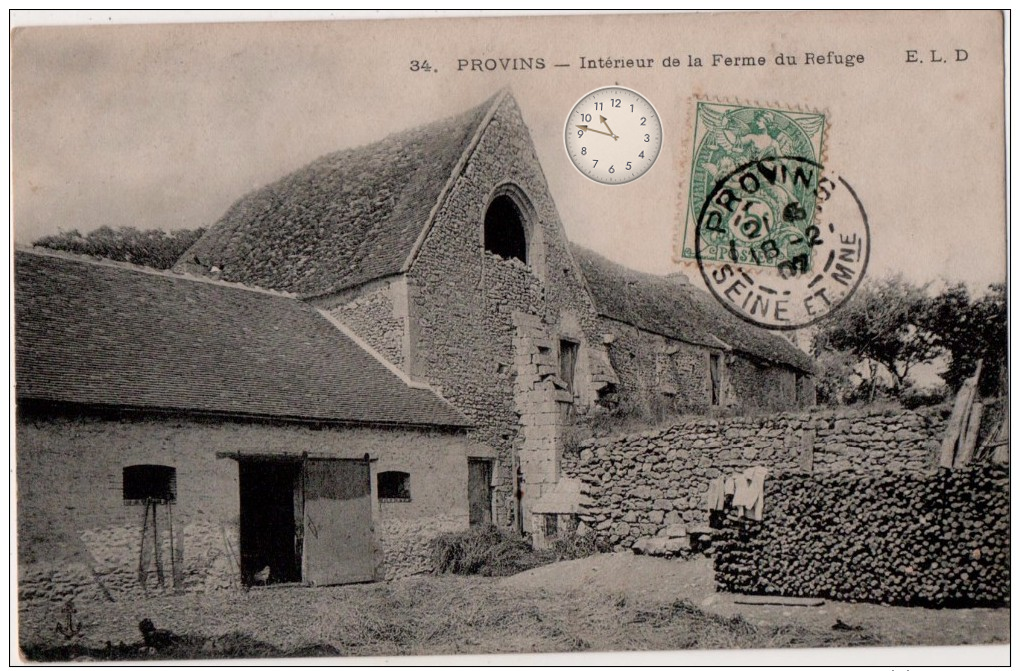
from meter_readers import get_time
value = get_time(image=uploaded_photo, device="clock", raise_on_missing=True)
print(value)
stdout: 10:47
